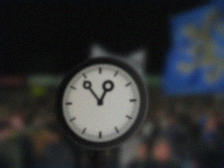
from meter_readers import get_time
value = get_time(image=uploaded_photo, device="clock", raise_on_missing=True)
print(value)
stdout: 12:54
